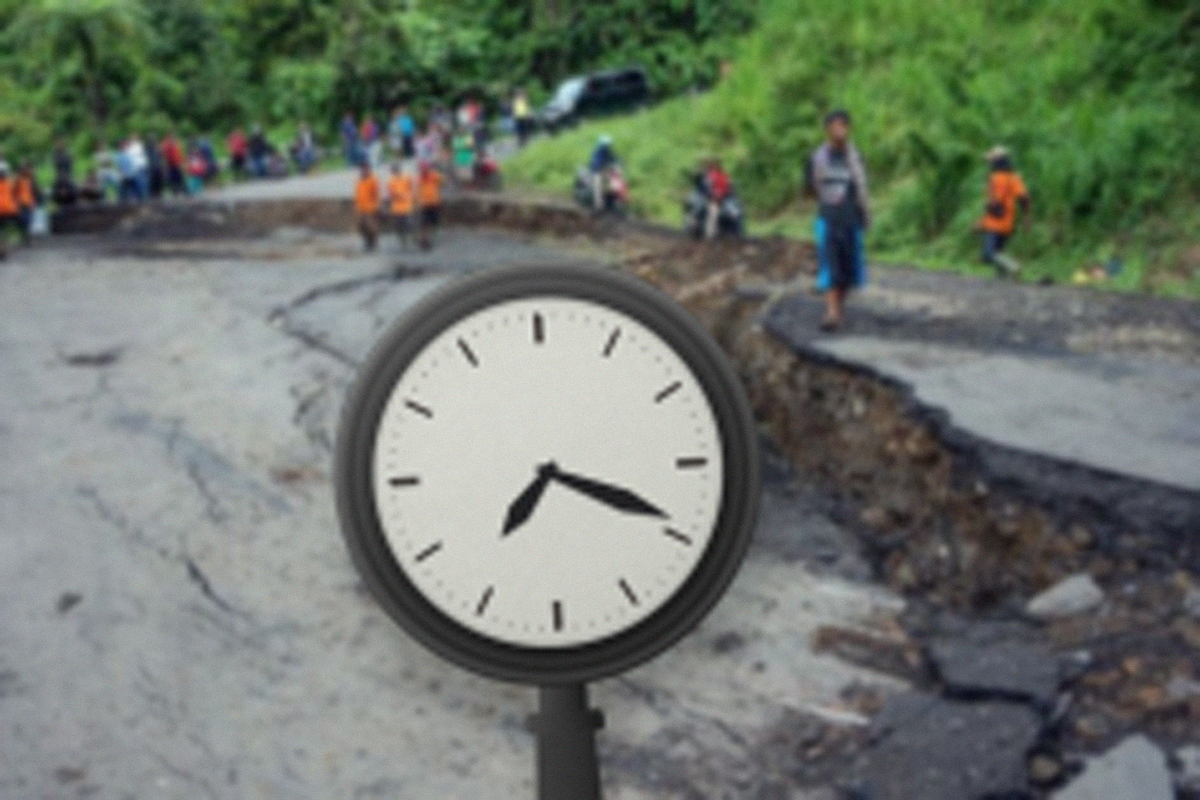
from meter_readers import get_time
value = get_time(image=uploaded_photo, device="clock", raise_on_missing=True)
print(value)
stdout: 7:19
